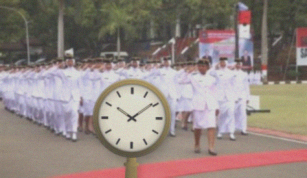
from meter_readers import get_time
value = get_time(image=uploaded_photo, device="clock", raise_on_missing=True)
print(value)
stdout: 10:09
